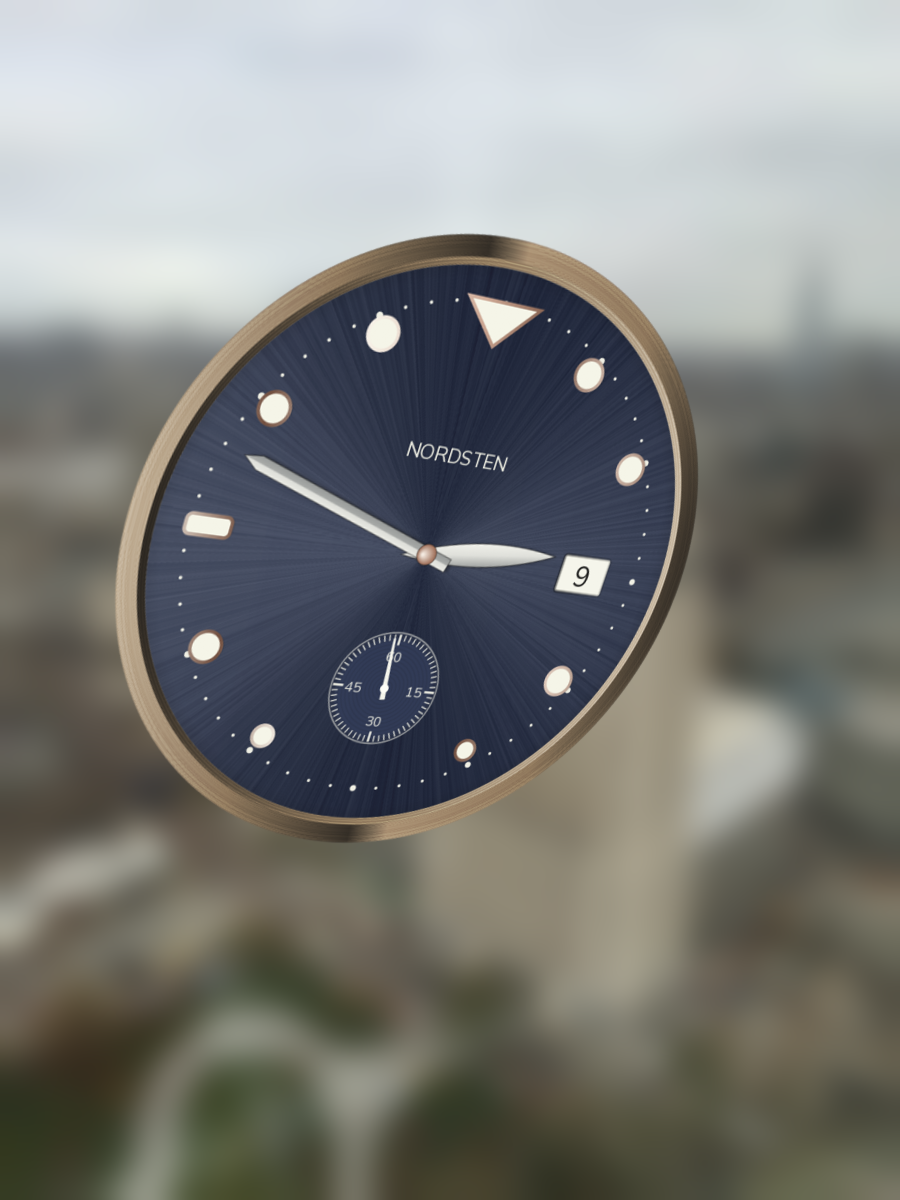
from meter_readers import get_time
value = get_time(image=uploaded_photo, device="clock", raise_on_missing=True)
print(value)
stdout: 2:47:59
